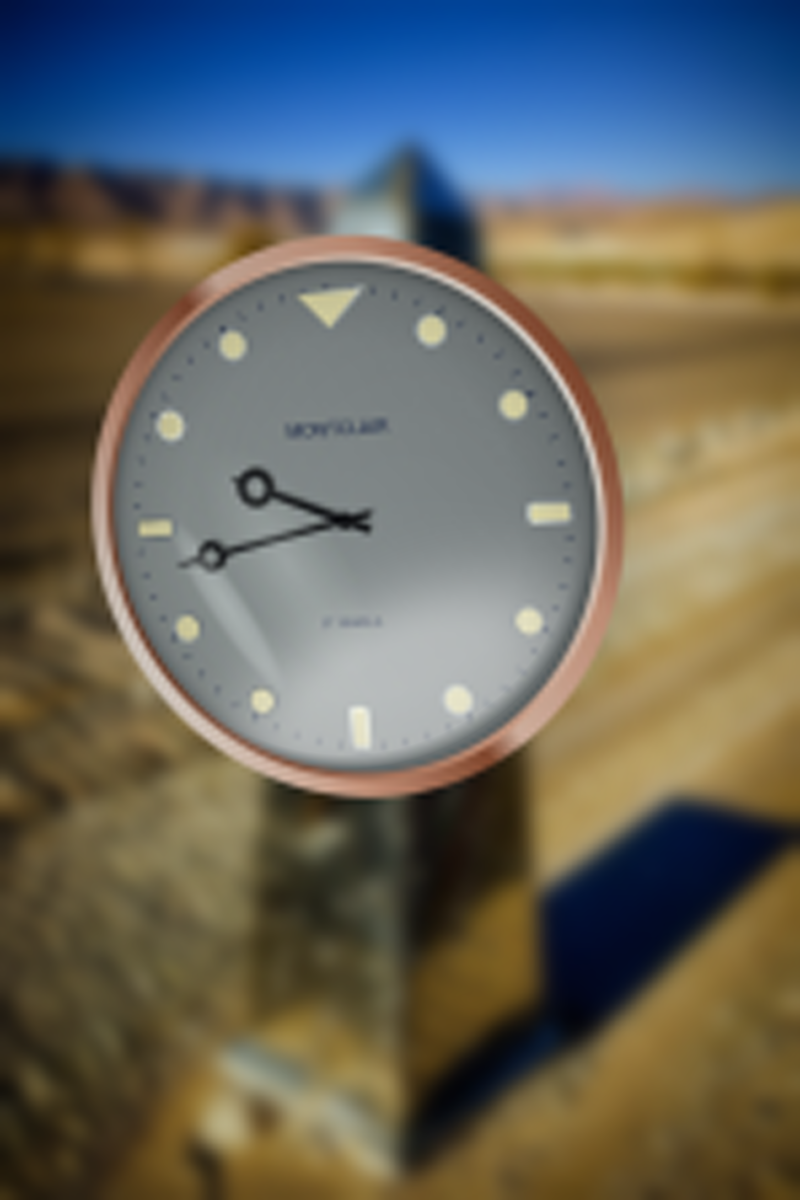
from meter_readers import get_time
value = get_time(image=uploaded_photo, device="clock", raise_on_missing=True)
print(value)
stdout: 9:43
